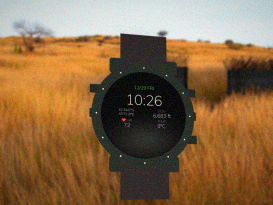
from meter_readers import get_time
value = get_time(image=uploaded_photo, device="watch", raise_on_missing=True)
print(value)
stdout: 10:26
